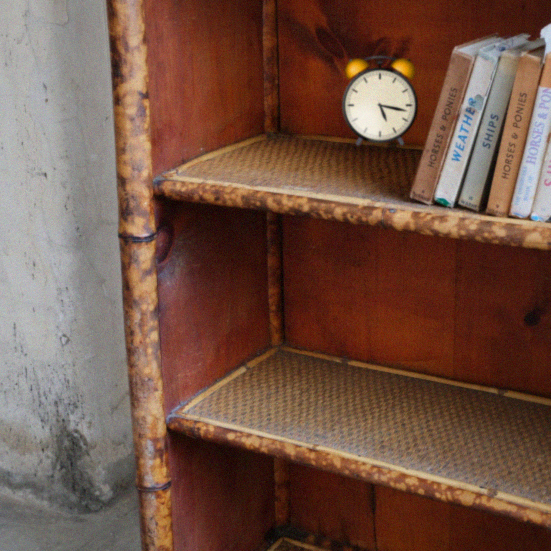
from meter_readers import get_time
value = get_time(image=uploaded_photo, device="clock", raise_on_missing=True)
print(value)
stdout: 5:17
